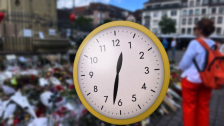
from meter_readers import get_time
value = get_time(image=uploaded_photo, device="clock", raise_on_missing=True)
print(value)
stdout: 12:32
